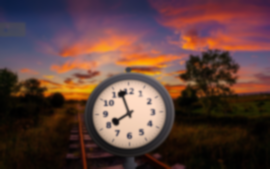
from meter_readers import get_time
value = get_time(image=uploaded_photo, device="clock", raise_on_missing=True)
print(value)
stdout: 7:57
